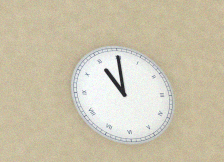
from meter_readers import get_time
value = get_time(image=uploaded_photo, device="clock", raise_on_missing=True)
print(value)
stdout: 11:00
